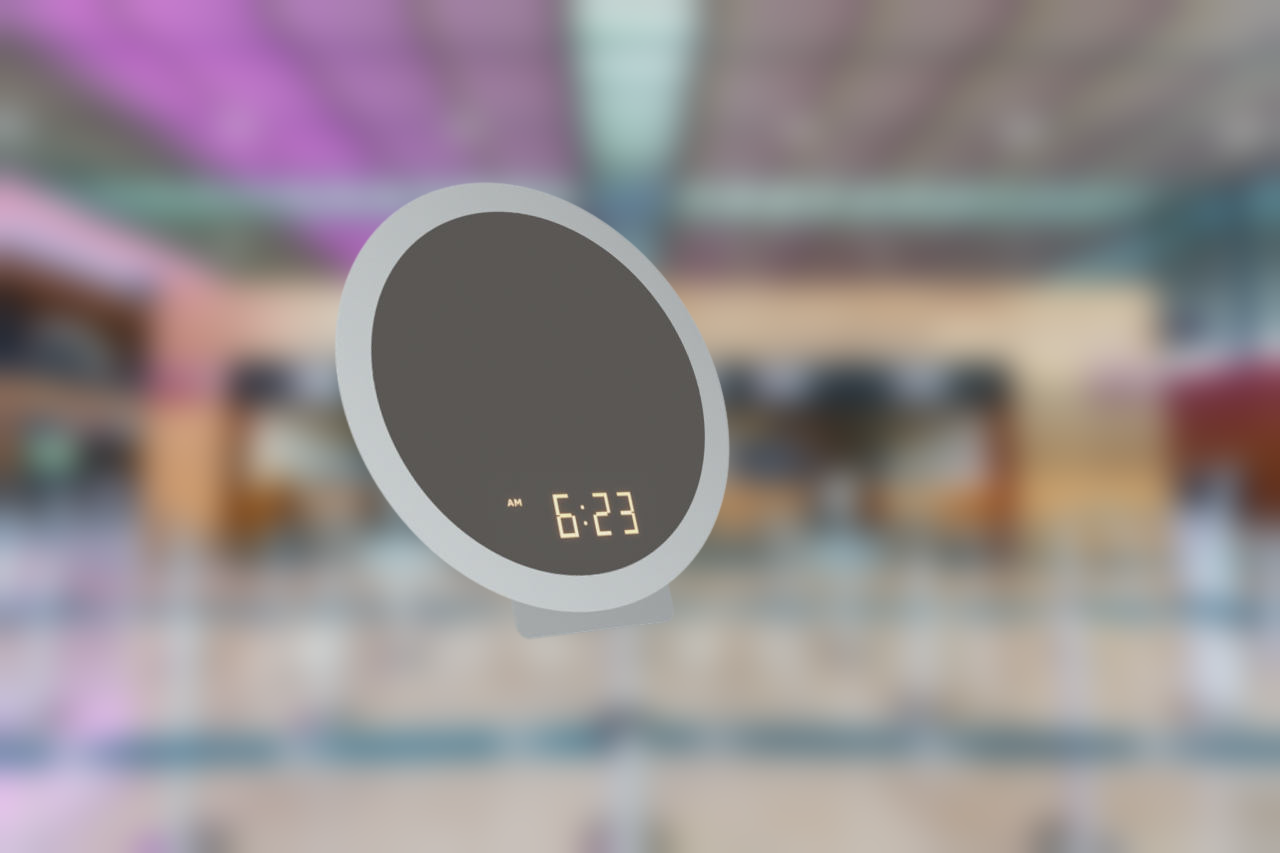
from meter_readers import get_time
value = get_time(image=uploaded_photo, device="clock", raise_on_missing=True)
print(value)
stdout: 6:23
